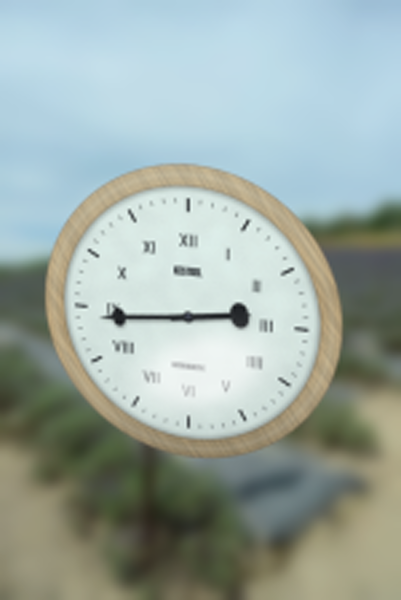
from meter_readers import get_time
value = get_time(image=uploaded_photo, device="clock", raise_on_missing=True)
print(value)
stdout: 2:44
